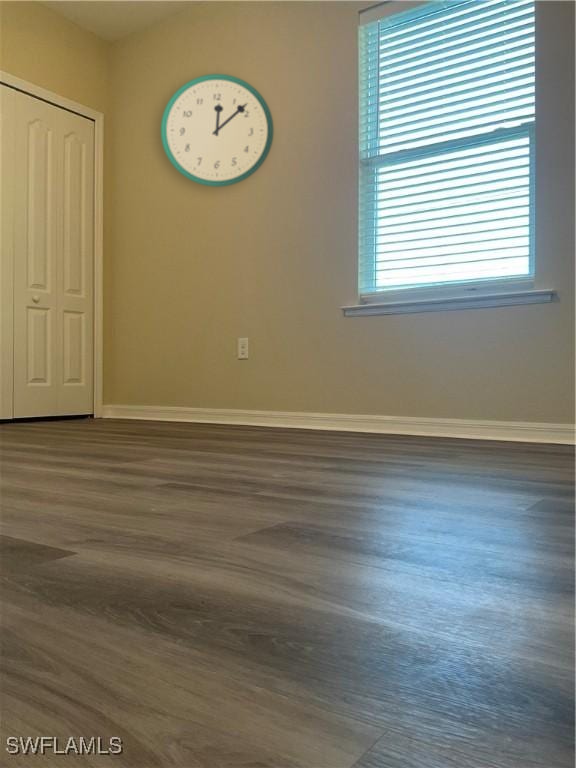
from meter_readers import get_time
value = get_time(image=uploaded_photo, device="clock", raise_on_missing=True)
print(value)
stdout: 12:08
